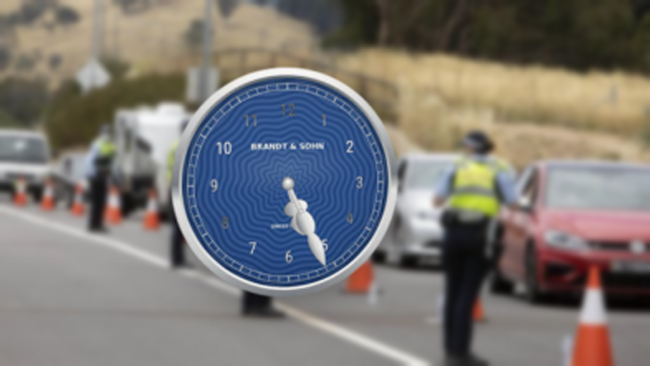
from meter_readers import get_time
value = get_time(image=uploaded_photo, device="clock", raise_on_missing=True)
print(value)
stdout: 5:26
